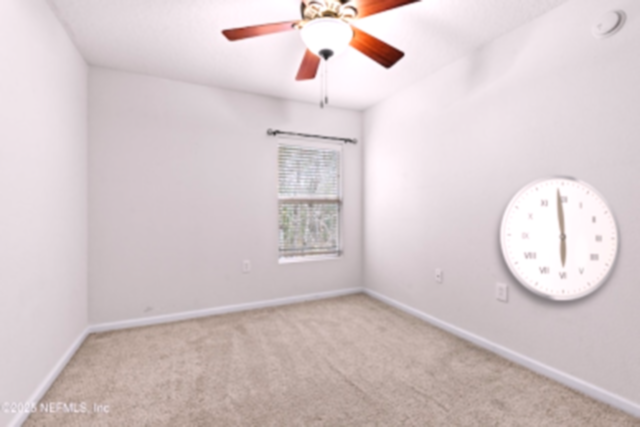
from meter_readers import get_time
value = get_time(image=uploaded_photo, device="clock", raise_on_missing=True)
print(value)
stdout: 5:59
